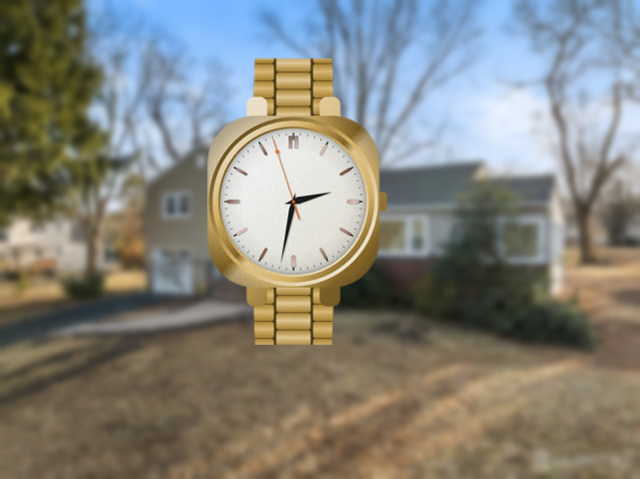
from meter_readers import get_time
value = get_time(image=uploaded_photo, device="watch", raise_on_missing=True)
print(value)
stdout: 2:31:57
